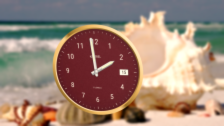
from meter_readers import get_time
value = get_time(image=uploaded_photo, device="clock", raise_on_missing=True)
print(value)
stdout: 1:59
